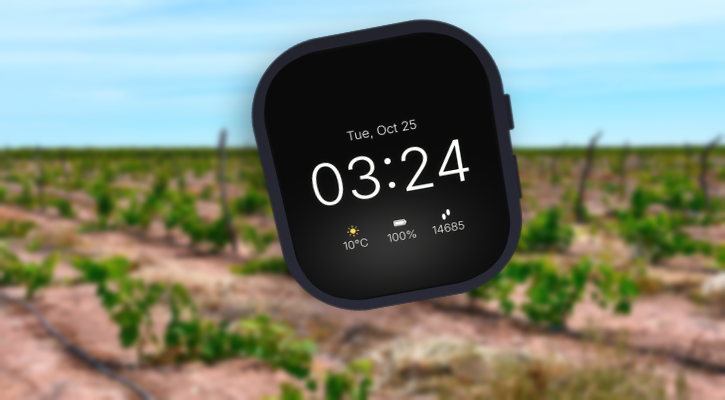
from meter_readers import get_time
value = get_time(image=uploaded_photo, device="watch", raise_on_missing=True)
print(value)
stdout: 3:24
